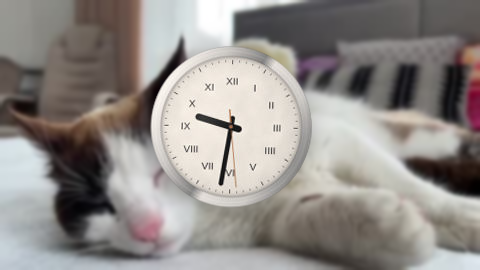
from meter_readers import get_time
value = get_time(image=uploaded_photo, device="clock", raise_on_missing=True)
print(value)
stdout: 9:31:29
